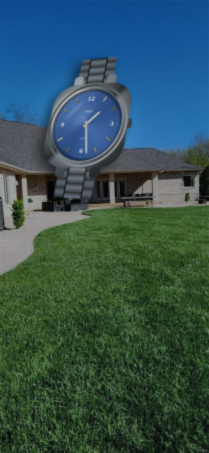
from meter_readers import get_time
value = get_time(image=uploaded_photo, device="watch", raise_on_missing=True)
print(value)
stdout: 1:28
